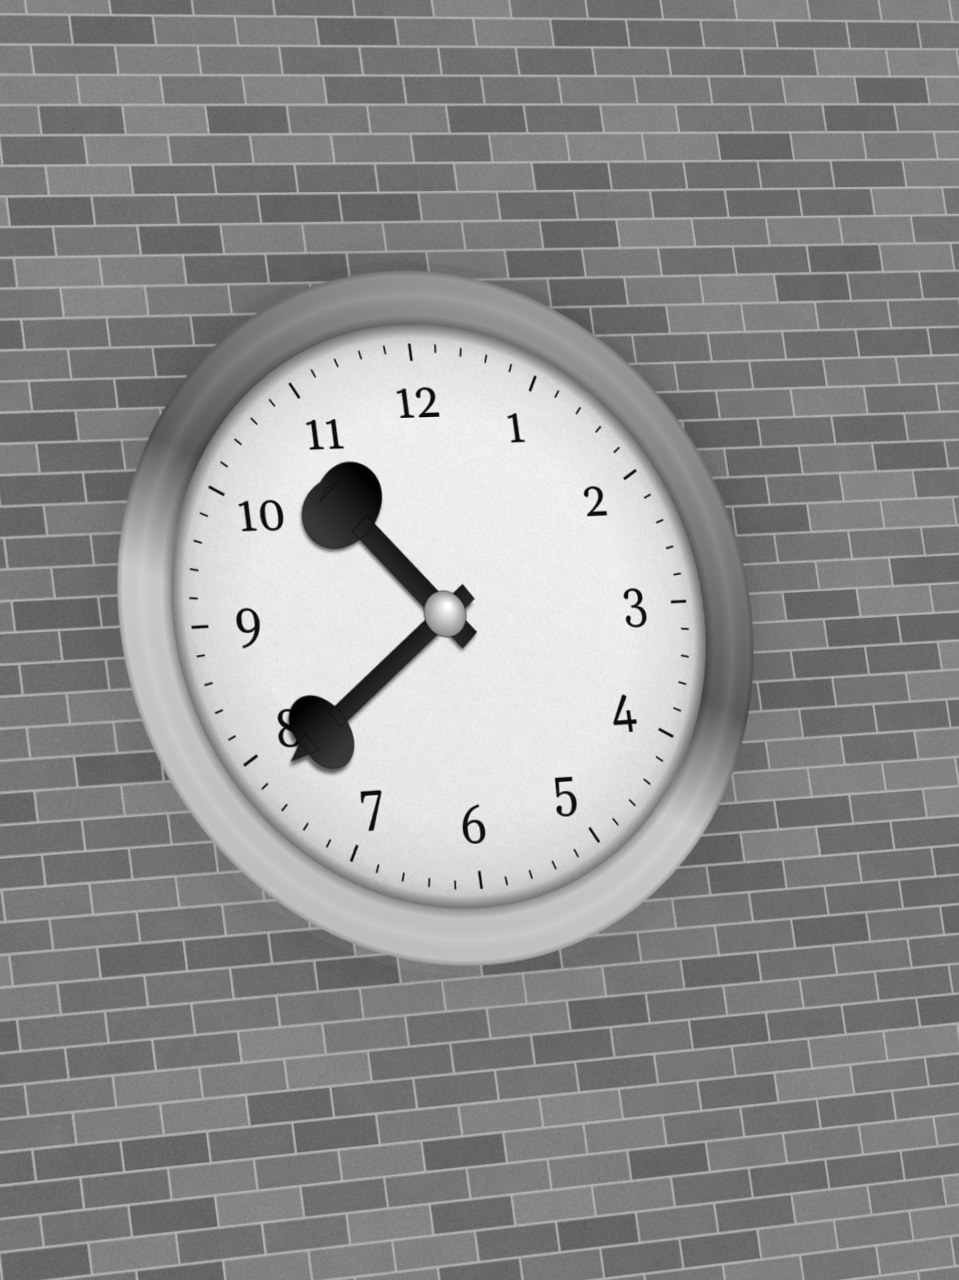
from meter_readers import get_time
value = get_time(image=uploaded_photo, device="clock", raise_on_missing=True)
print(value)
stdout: 10:39
